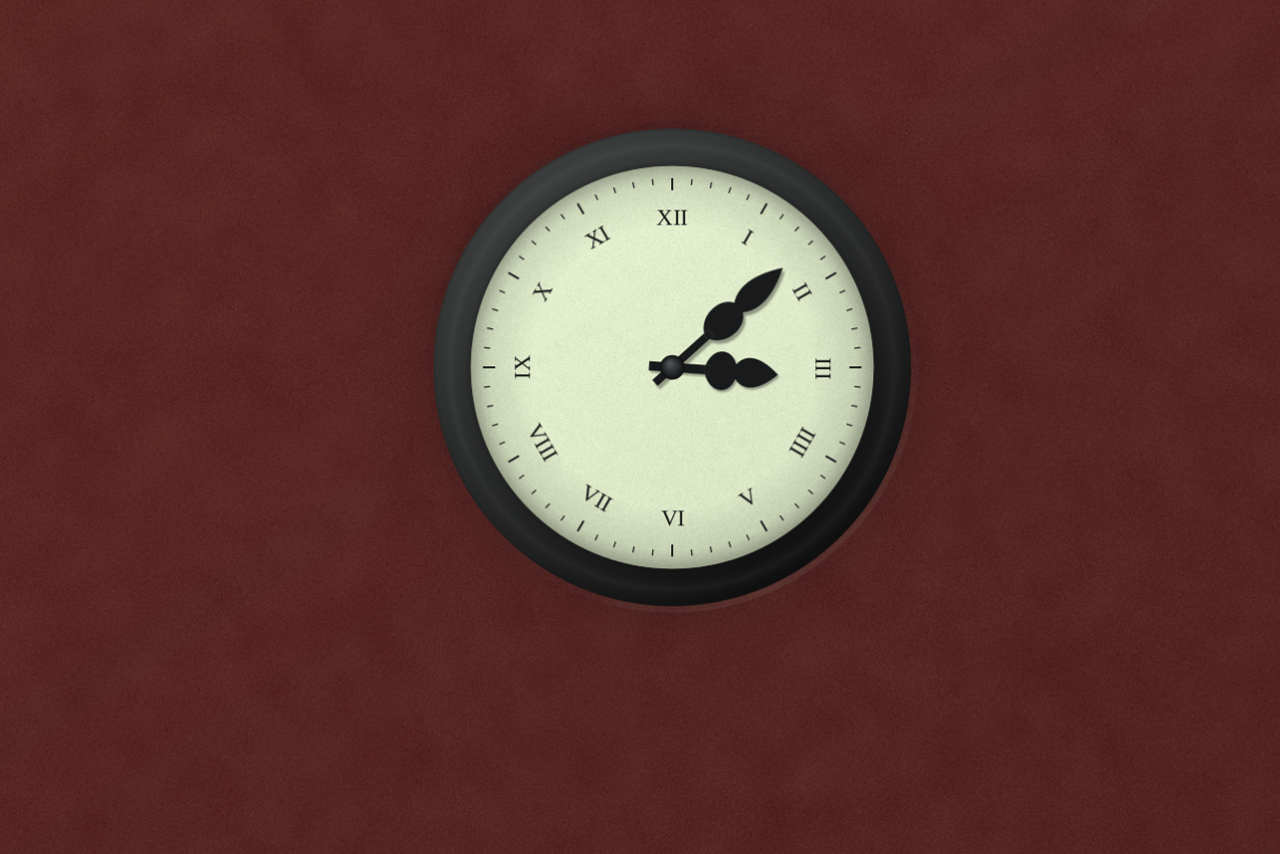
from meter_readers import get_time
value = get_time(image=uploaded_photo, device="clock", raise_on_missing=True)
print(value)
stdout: 3:08
